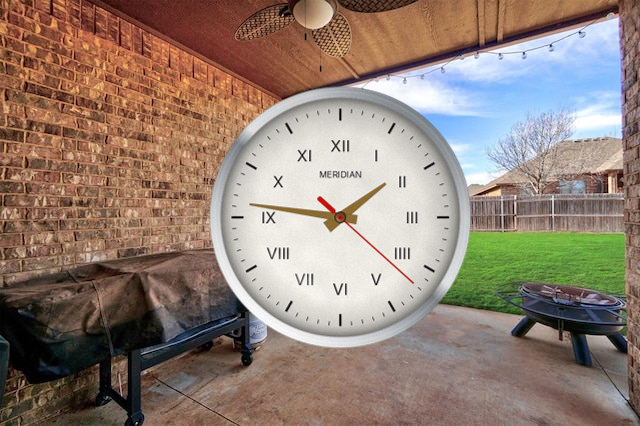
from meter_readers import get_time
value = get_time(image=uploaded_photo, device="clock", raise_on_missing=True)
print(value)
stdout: 1:46:22
